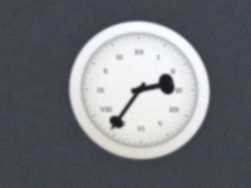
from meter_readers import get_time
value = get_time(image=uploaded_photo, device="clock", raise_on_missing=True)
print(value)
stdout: 2:36
